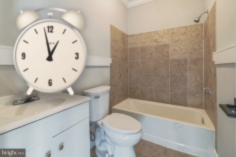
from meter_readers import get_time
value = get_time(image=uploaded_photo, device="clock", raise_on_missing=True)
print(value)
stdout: 12:58
